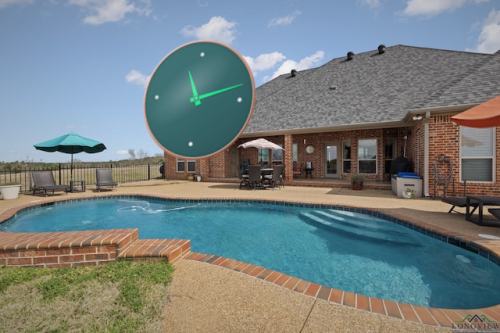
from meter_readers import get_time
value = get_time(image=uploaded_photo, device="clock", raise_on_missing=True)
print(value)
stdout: 11:12
